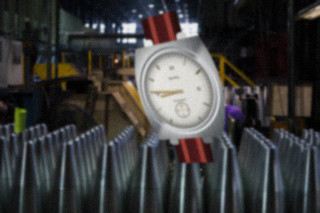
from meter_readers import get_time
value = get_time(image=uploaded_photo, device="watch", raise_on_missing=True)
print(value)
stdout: 8:46
